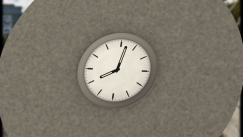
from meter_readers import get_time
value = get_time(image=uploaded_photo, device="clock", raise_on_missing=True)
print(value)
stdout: 8:02
